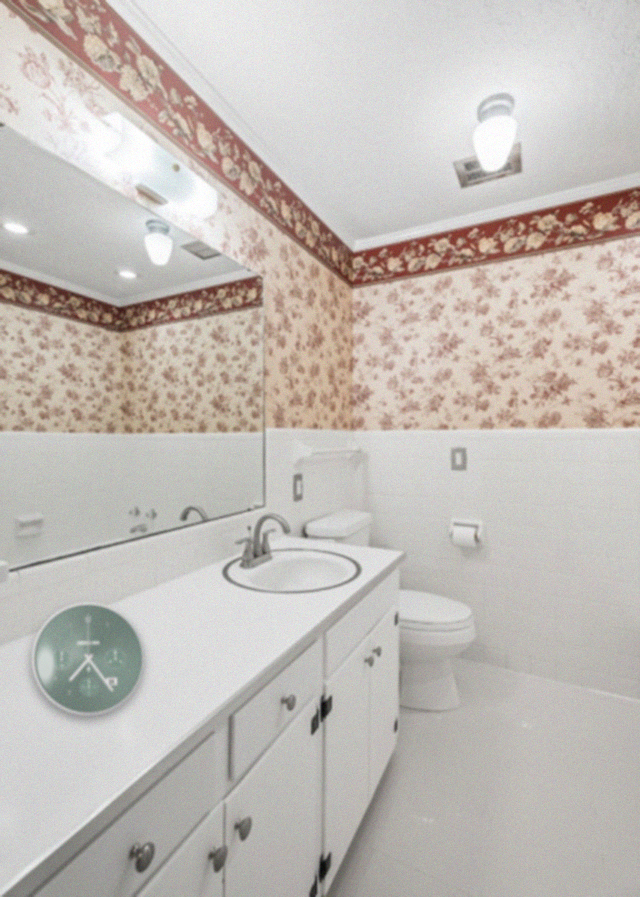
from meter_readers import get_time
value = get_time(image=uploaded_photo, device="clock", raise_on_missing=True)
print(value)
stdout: 7:24
